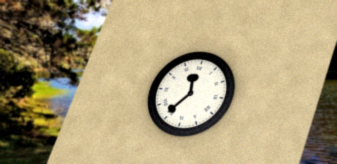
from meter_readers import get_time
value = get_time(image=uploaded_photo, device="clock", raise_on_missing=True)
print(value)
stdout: 11:36
